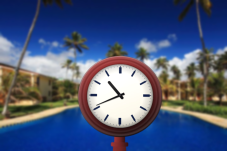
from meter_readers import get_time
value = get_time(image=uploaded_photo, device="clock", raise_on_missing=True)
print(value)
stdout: 10:41
